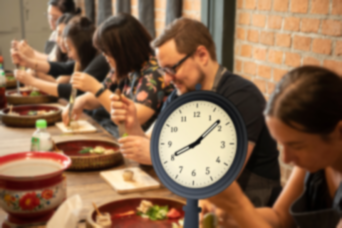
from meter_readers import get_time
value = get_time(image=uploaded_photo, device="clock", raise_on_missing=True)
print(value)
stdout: 8:08
